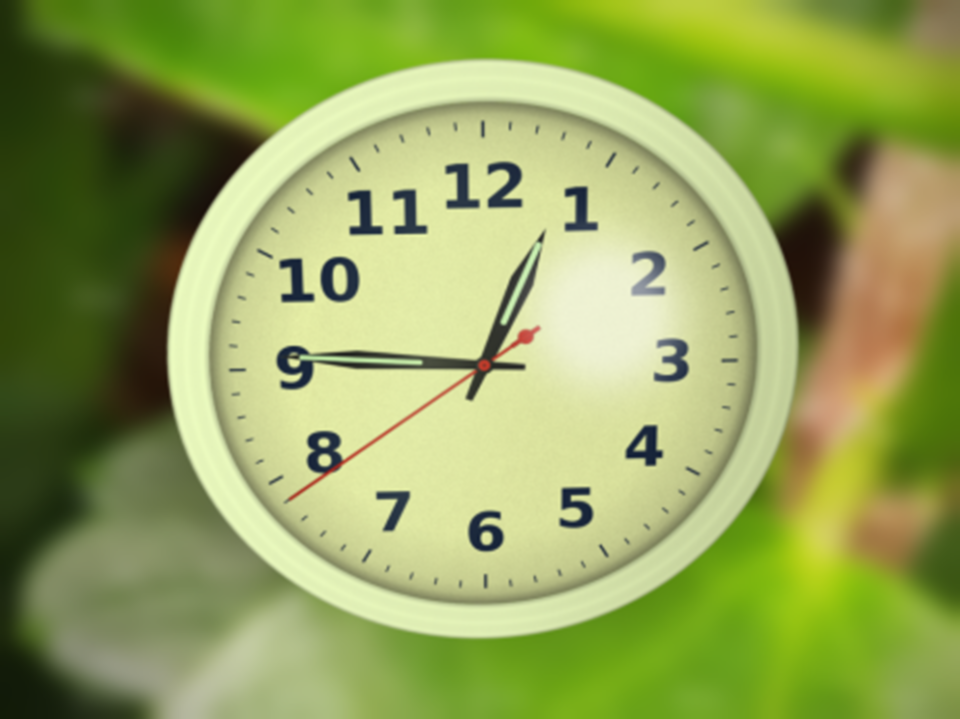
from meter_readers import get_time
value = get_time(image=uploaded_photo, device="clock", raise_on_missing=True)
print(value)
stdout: 12:45:39
